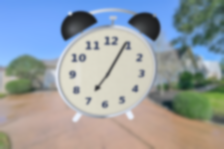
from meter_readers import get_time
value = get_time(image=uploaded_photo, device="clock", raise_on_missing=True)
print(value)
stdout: 7:04
